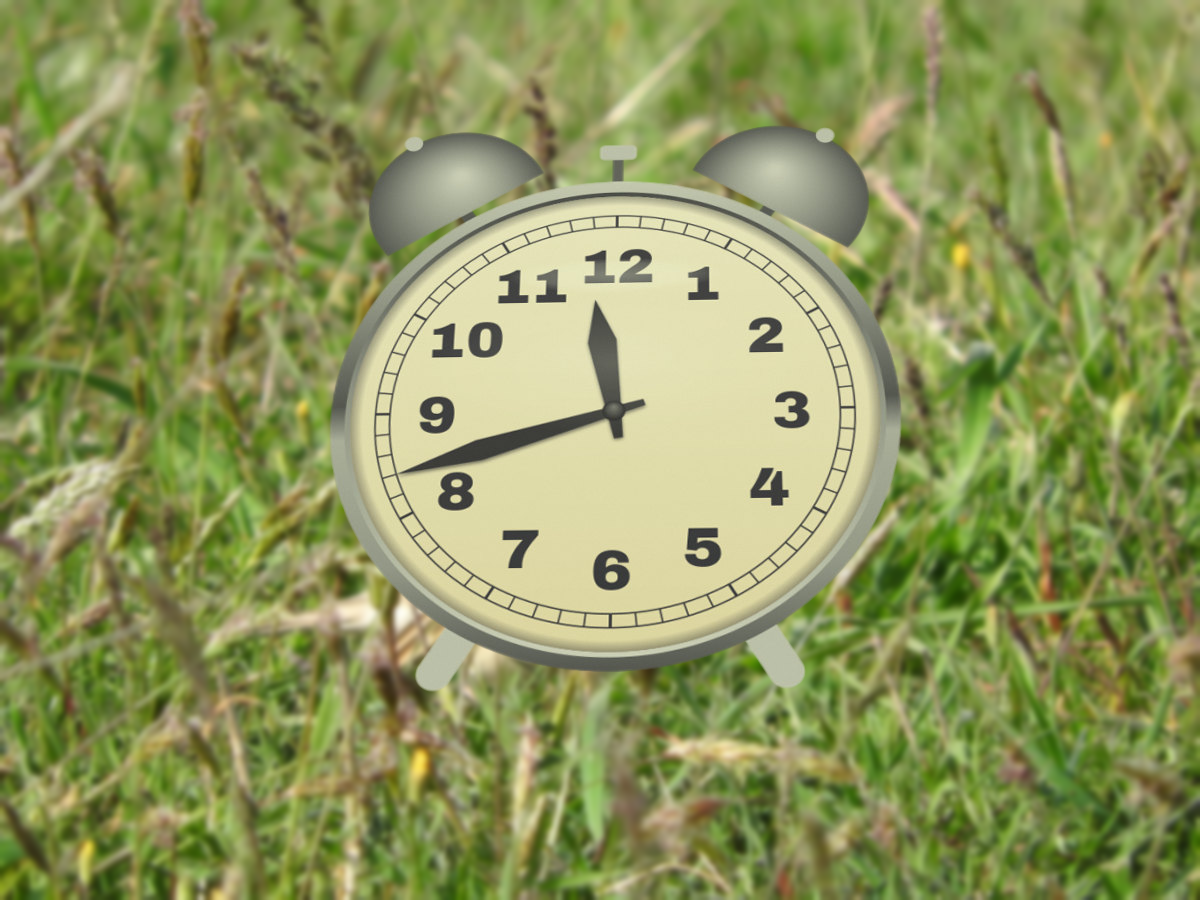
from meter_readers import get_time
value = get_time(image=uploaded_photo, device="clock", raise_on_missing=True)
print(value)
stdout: 11:42
